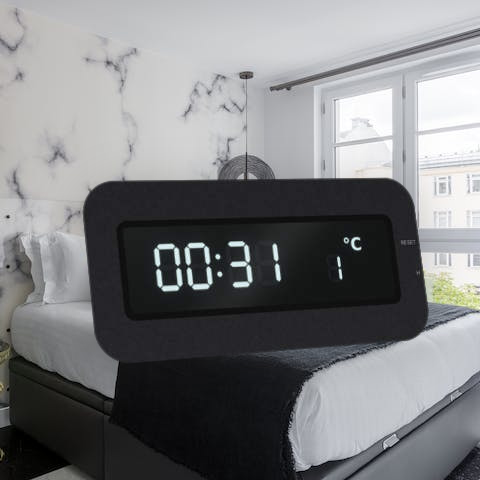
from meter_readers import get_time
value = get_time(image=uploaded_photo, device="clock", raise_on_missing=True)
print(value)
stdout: 0:31
